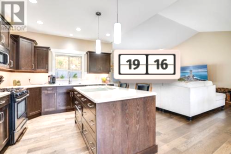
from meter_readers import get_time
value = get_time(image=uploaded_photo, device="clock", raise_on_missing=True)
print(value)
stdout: 19:16
